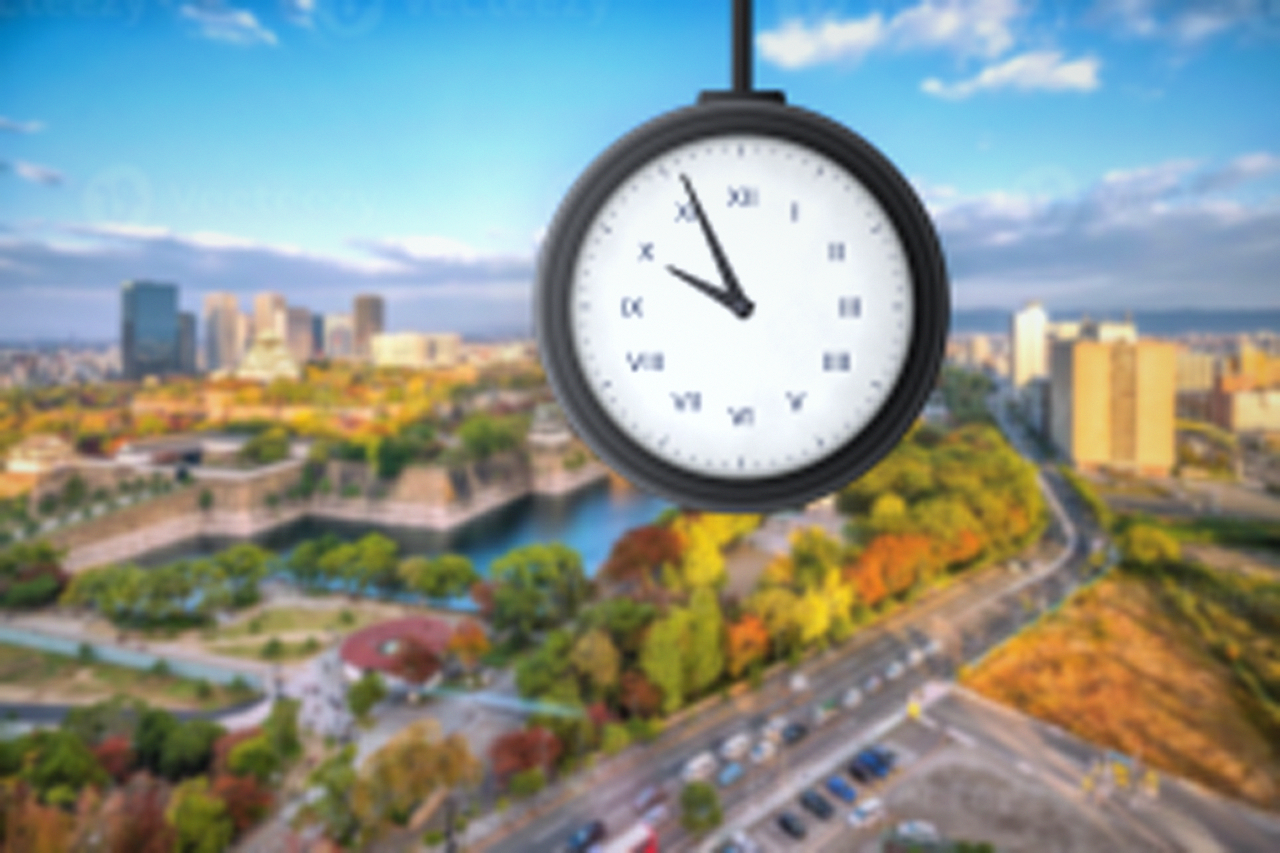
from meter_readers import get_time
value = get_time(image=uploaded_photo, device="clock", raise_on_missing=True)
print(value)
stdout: 9:56
